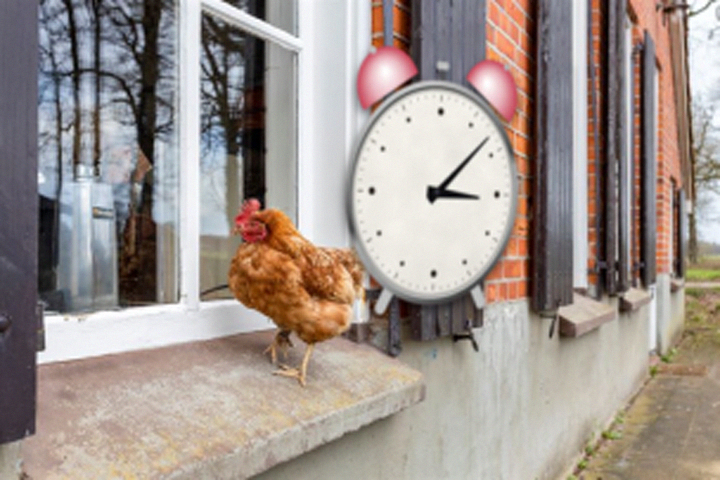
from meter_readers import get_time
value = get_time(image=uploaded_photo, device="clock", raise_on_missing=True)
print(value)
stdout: 3:08
